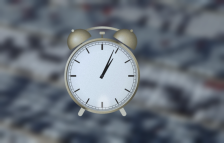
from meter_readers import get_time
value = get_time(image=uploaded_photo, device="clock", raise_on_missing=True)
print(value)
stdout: 1:04
